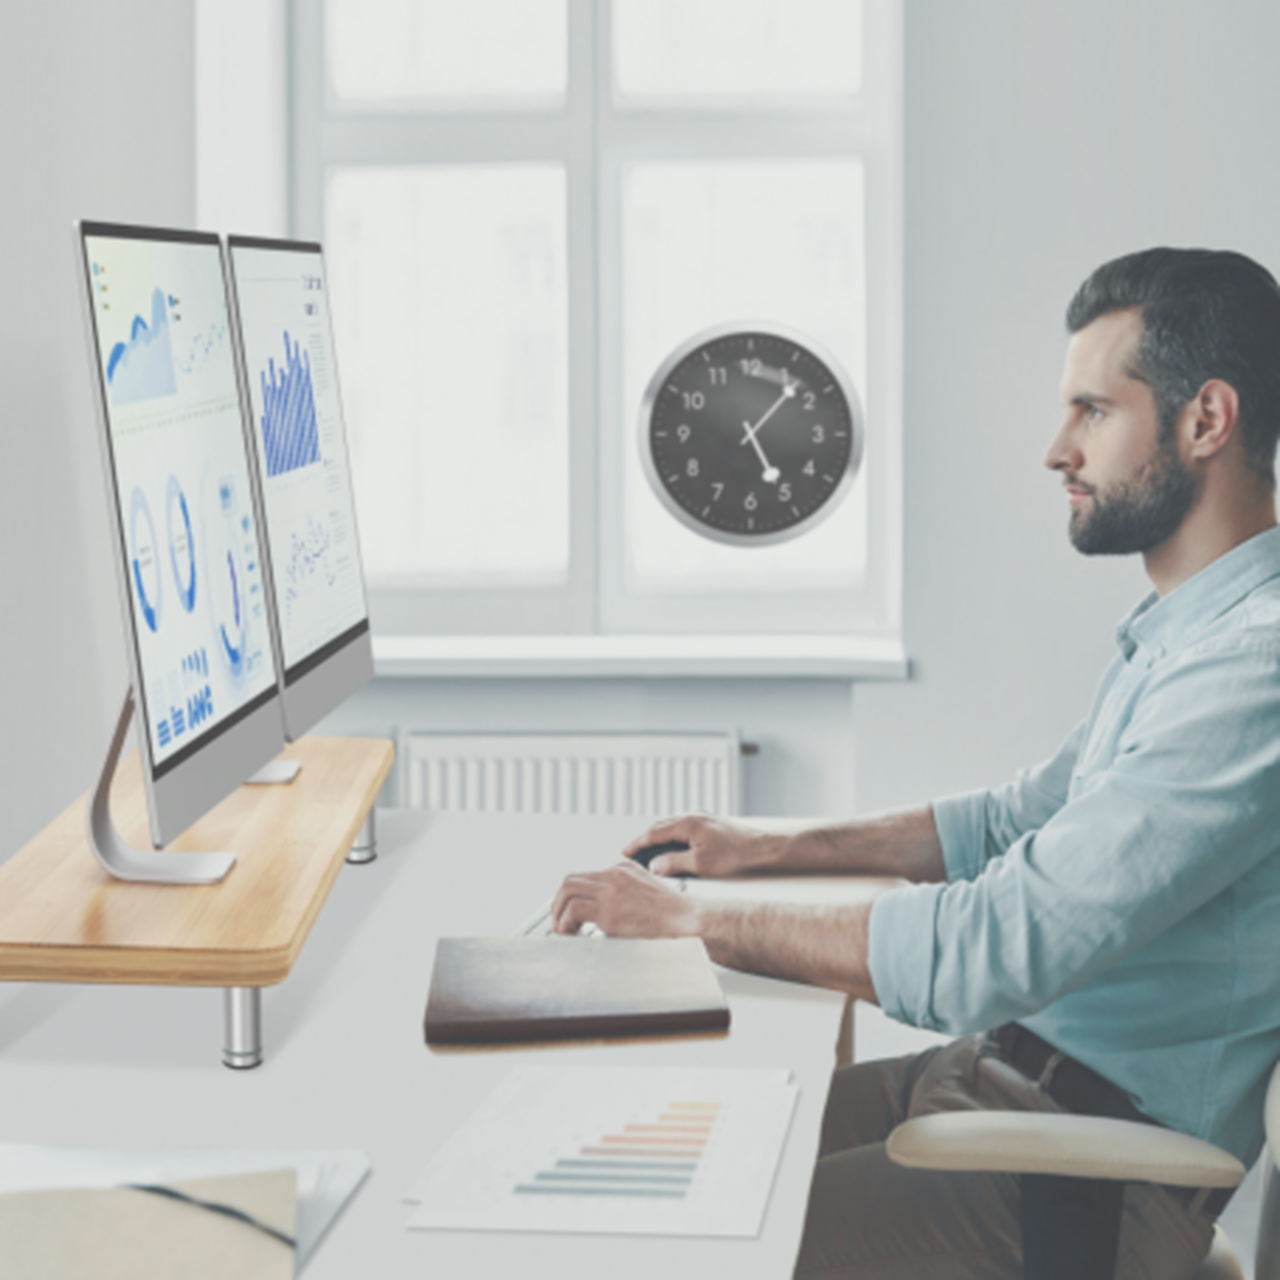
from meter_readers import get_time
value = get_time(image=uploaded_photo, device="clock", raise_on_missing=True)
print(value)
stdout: 5:07
